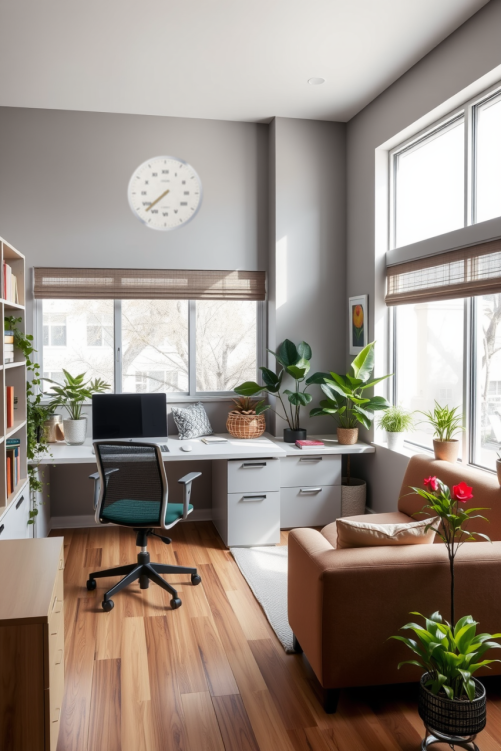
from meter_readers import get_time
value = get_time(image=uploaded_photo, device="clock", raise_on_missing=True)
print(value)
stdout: 7:38
